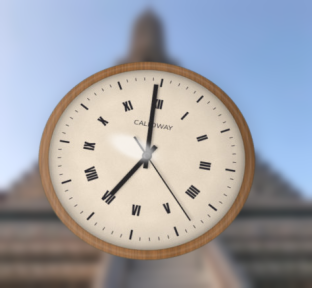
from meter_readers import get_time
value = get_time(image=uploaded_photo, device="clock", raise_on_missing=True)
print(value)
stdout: 6:59:23
